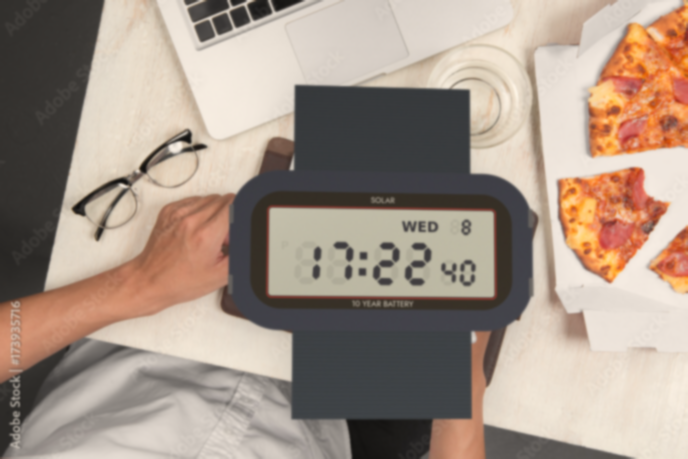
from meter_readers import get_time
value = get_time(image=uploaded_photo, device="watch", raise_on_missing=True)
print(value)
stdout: 17:22:40
